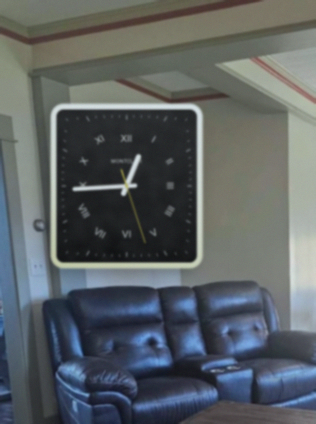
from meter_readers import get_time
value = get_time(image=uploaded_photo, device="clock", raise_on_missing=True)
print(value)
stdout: 12:44:27
